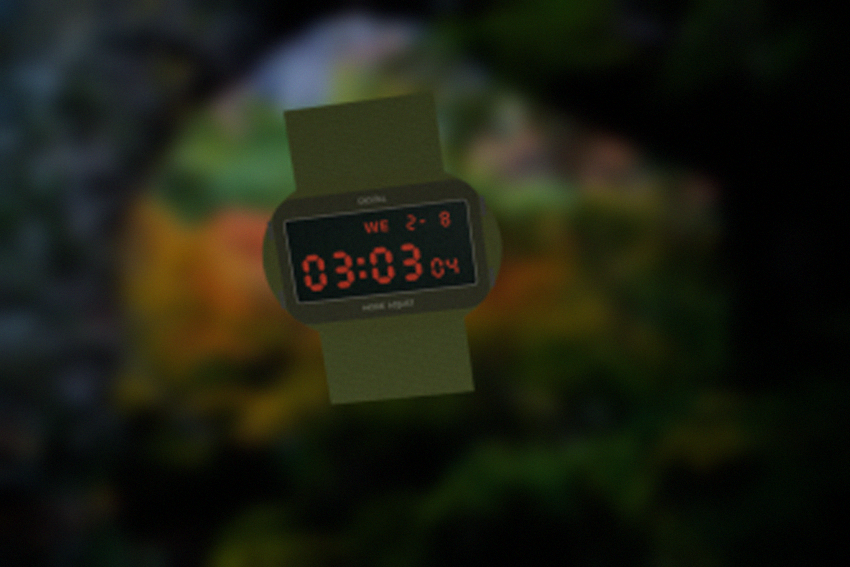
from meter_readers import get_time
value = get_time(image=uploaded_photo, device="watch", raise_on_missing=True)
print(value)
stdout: 3:03:04
